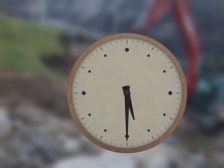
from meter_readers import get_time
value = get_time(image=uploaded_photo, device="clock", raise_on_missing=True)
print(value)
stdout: 5:30
